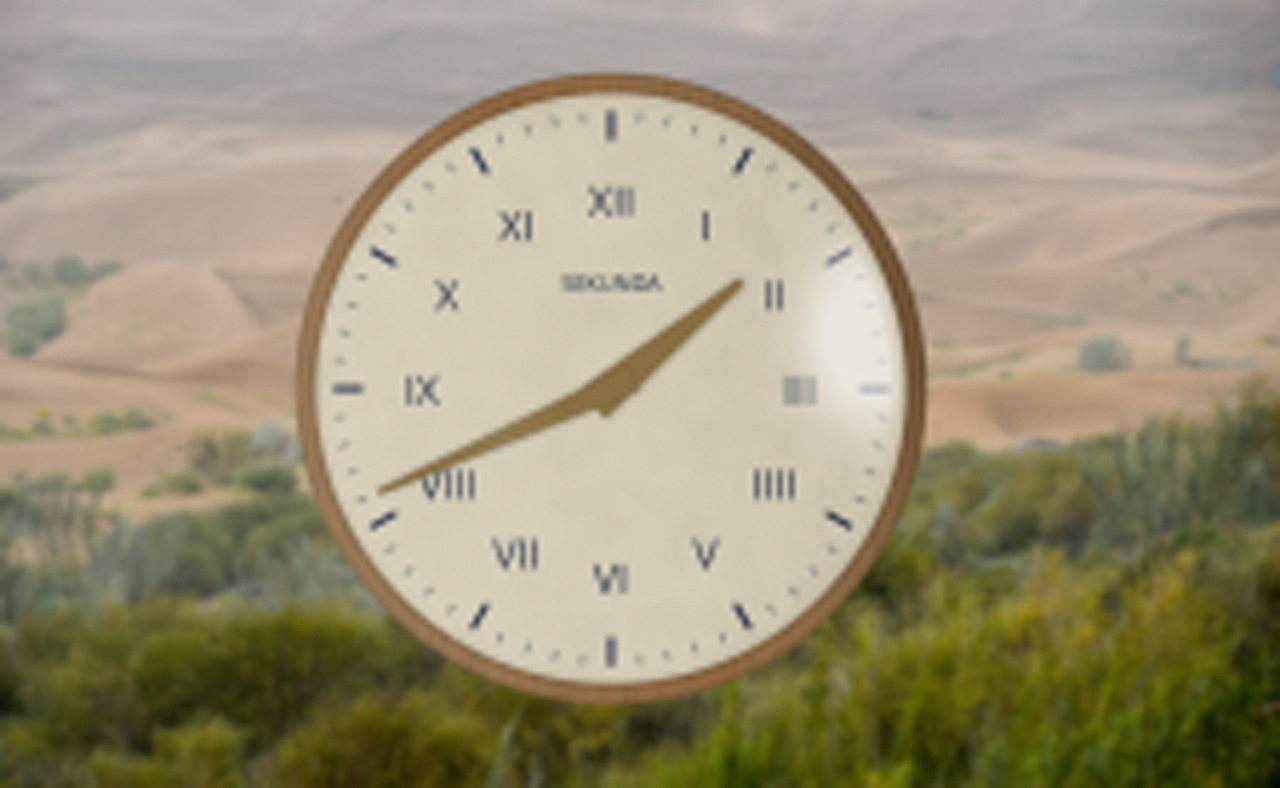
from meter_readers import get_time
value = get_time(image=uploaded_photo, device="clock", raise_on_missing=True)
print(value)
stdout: 1:41
